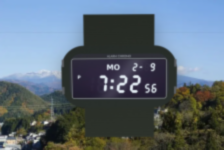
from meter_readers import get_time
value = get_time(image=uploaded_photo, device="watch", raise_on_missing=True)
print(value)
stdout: 7:22
